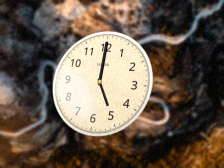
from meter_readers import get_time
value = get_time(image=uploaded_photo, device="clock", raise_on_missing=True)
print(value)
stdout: 5:00
